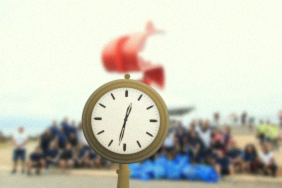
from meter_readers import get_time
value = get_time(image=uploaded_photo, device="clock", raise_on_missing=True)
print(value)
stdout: 12:32
